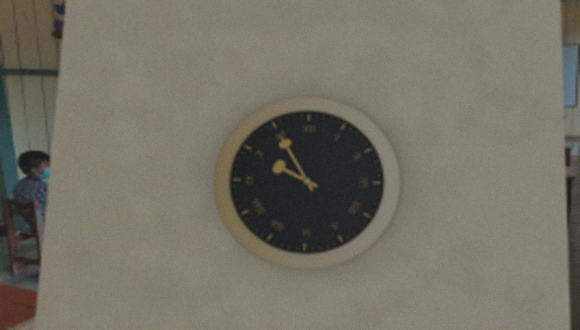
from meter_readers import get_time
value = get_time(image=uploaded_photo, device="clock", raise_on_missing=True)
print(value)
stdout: 9:55
